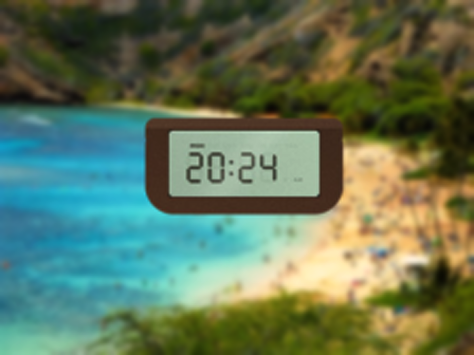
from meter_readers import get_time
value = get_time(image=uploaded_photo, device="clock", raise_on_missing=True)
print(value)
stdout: 20:24
